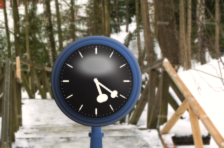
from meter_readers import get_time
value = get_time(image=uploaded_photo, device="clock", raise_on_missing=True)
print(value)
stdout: 5:21
